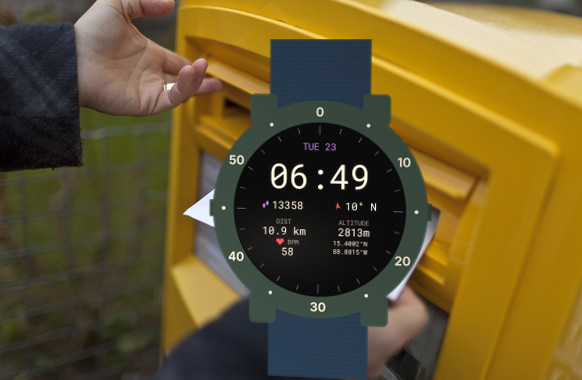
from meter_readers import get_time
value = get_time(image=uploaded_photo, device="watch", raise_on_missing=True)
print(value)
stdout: 6:49
